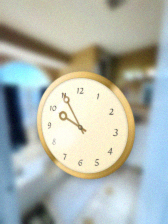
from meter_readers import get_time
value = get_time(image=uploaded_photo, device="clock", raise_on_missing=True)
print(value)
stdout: 9:55
